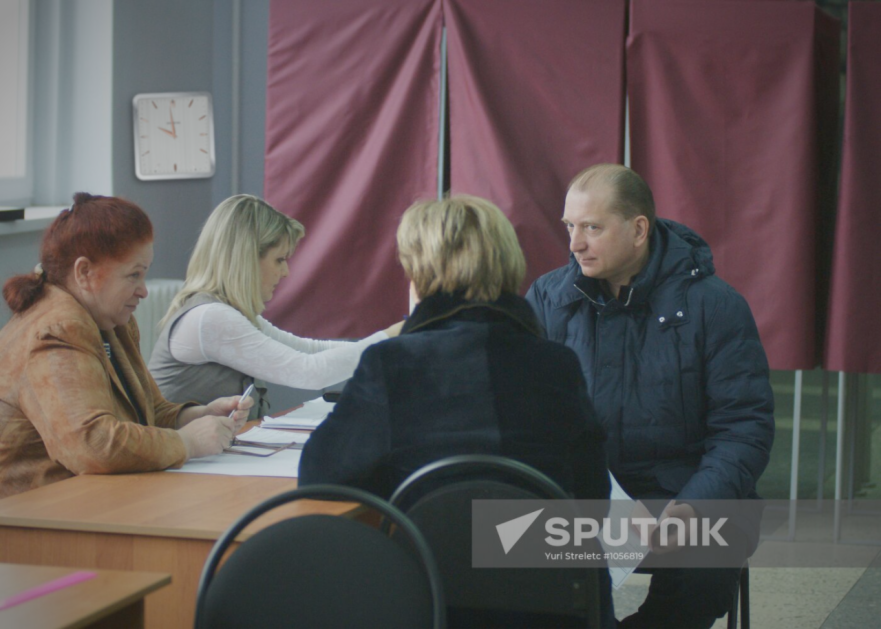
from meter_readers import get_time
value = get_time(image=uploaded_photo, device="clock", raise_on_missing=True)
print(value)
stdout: 9:59
